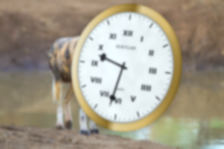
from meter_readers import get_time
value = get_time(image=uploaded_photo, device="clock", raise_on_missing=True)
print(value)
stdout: 9:32
